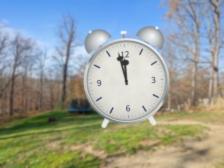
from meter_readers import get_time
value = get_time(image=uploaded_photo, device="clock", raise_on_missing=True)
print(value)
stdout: 11:58
